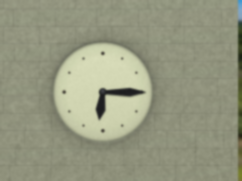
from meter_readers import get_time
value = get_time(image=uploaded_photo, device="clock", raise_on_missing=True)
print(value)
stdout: 6:15
